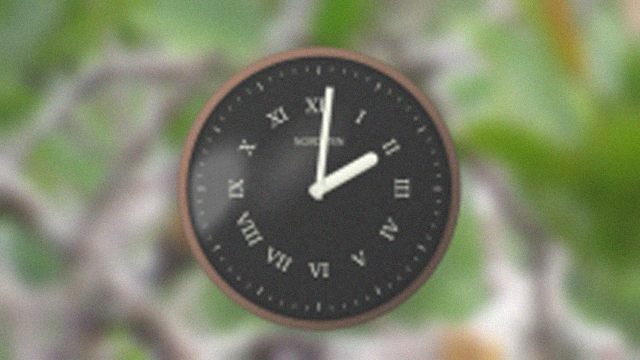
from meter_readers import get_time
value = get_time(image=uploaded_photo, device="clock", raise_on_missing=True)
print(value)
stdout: 2:01
